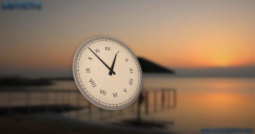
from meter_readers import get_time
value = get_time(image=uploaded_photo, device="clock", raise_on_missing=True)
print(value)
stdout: 12:53
